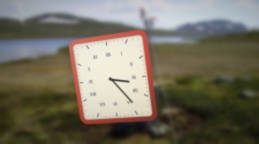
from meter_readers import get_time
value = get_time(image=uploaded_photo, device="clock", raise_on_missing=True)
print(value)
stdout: 3:24
